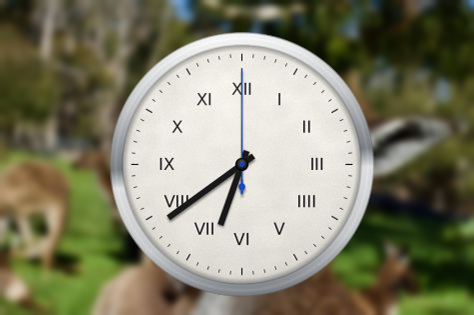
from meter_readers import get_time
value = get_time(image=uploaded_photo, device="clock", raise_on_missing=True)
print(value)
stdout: 6:39:00
